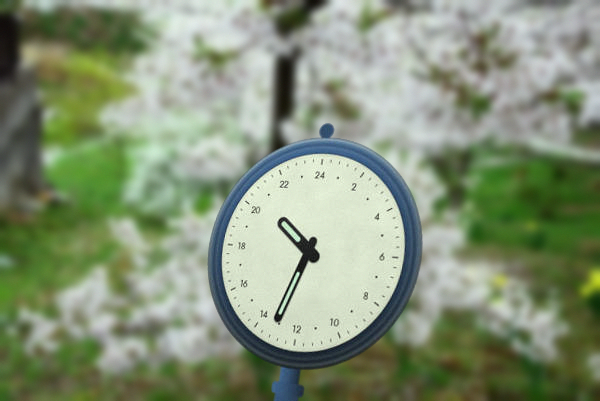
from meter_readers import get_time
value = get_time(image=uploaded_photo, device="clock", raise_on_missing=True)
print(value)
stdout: 20:33
